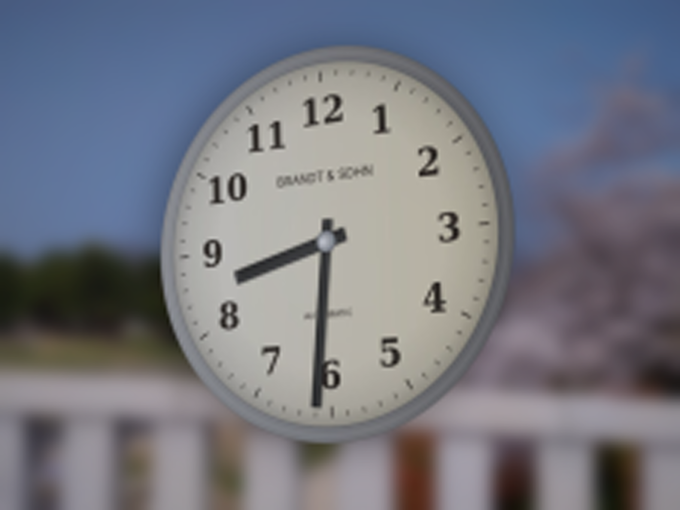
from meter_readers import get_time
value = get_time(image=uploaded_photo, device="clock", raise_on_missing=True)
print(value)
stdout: 8:31
